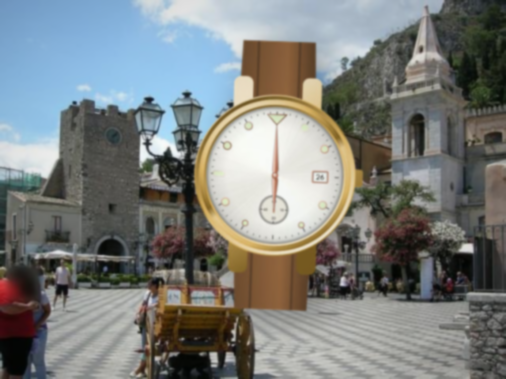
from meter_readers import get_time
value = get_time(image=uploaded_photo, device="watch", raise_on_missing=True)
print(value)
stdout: 6:00
